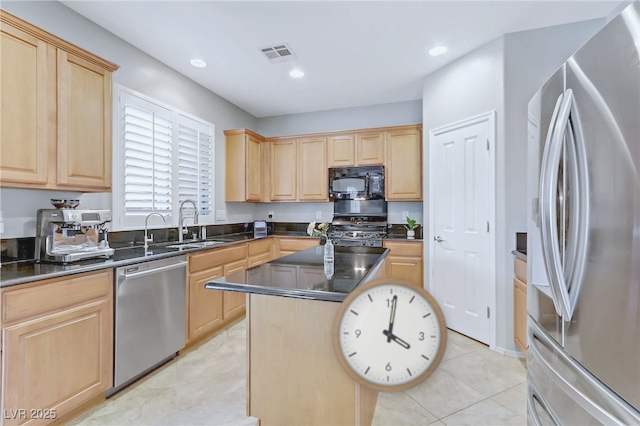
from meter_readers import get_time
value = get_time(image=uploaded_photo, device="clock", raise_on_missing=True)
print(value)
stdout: 4:01
